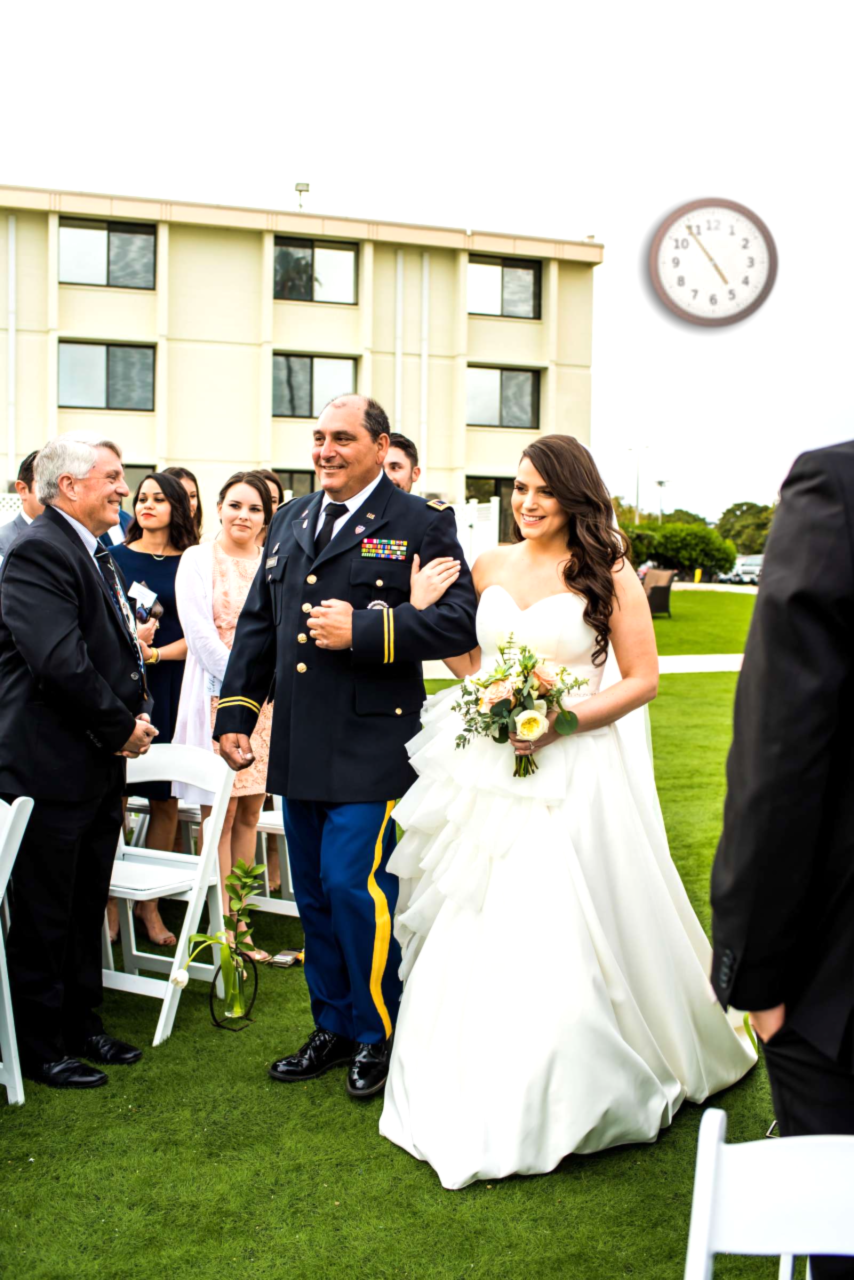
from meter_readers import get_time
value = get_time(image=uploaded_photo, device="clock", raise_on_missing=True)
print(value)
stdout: 4:54
